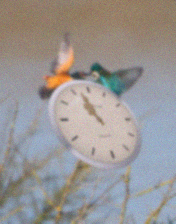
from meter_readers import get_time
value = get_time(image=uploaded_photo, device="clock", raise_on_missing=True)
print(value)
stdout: 10:57
